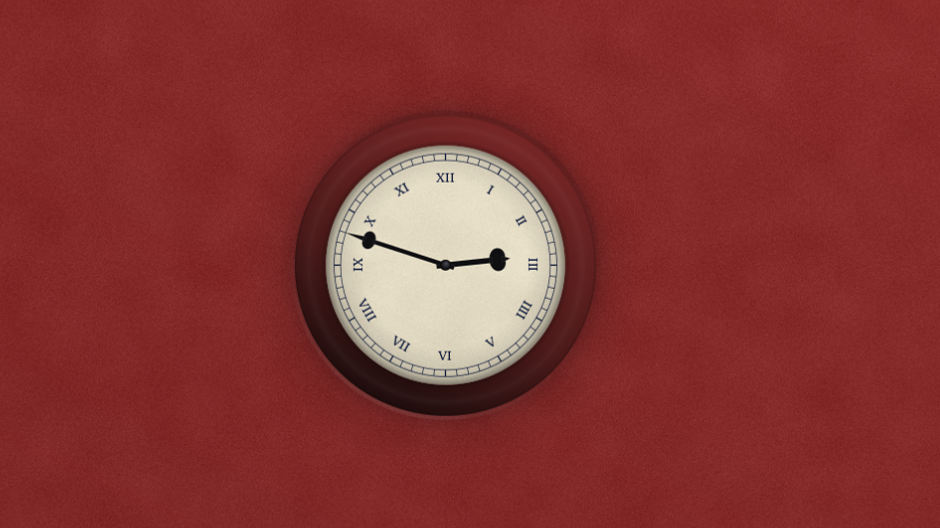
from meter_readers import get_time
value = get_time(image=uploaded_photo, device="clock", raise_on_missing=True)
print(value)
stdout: 2:48
